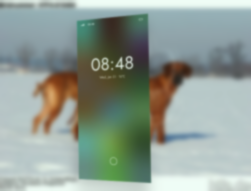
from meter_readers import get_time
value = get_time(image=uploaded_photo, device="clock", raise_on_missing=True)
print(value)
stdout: 8:48
